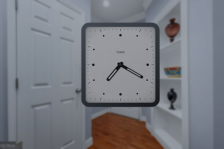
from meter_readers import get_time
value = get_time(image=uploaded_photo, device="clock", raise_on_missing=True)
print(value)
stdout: 7:20
